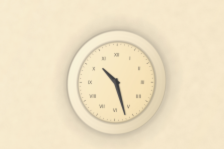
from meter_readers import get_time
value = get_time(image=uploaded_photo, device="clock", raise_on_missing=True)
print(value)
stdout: 10:27
